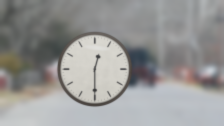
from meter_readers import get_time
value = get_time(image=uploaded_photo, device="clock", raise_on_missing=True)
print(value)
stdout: 12:30
